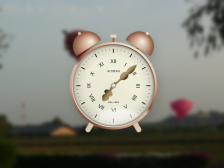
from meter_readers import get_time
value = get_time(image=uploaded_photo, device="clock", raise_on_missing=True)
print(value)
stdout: 7:08
